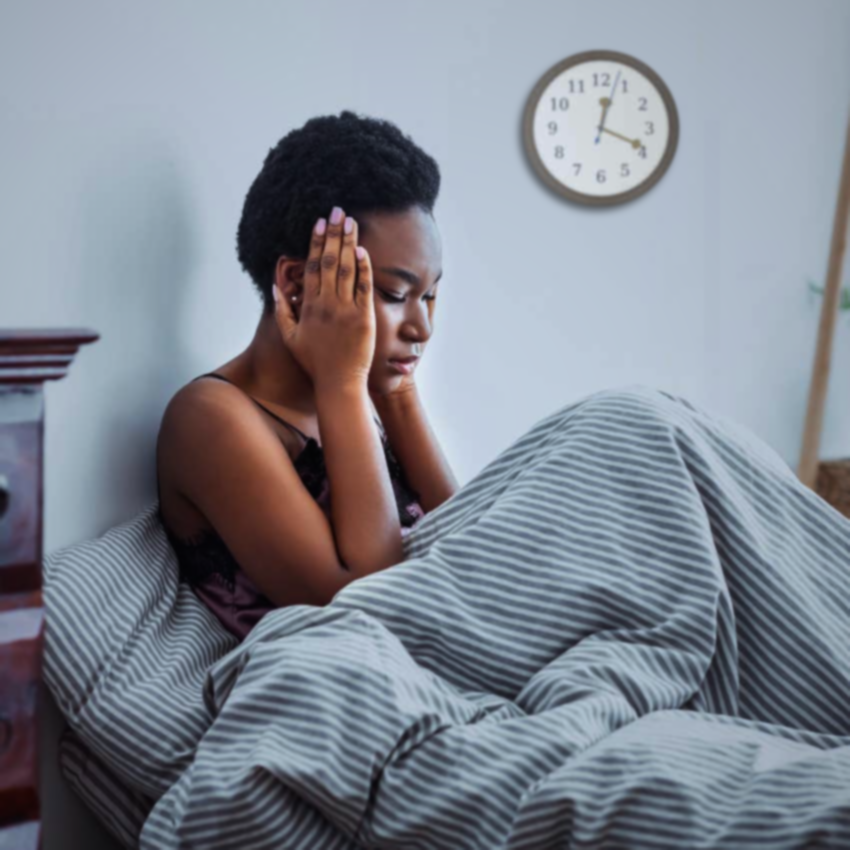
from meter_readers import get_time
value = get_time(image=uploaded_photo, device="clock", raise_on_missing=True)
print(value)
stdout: 12:19:03
